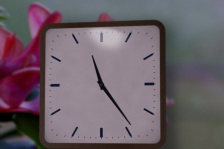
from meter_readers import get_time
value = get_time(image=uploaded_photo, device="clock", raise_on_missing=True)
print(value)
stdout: 11:24
